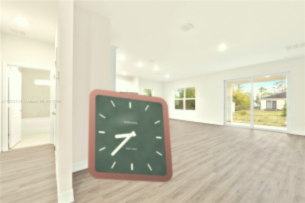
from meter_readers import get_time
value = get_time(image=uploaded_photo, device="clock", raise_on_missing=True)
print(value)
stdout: 8:37
